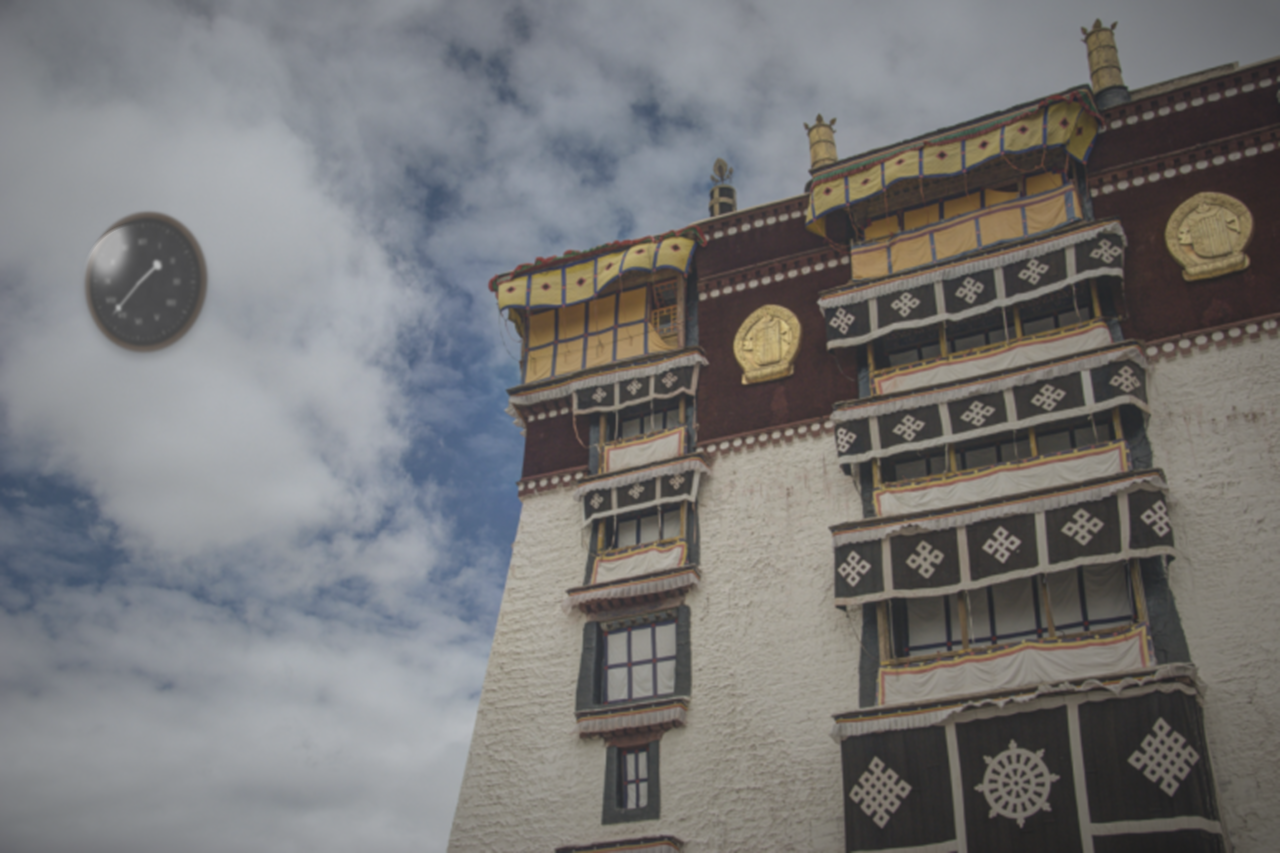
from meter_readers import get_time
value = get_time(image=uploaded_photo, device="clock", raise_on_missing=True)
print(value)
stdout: 1:37
